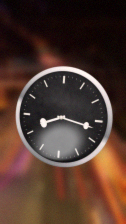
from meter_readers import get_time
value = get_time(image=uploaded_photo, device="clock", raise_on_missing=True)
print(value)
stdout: 8:17
